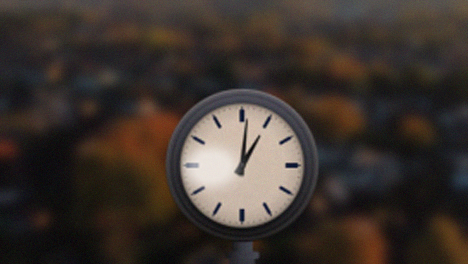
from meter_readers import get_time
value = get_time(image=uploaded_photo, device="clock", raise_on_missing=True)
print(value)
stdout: 1:01
